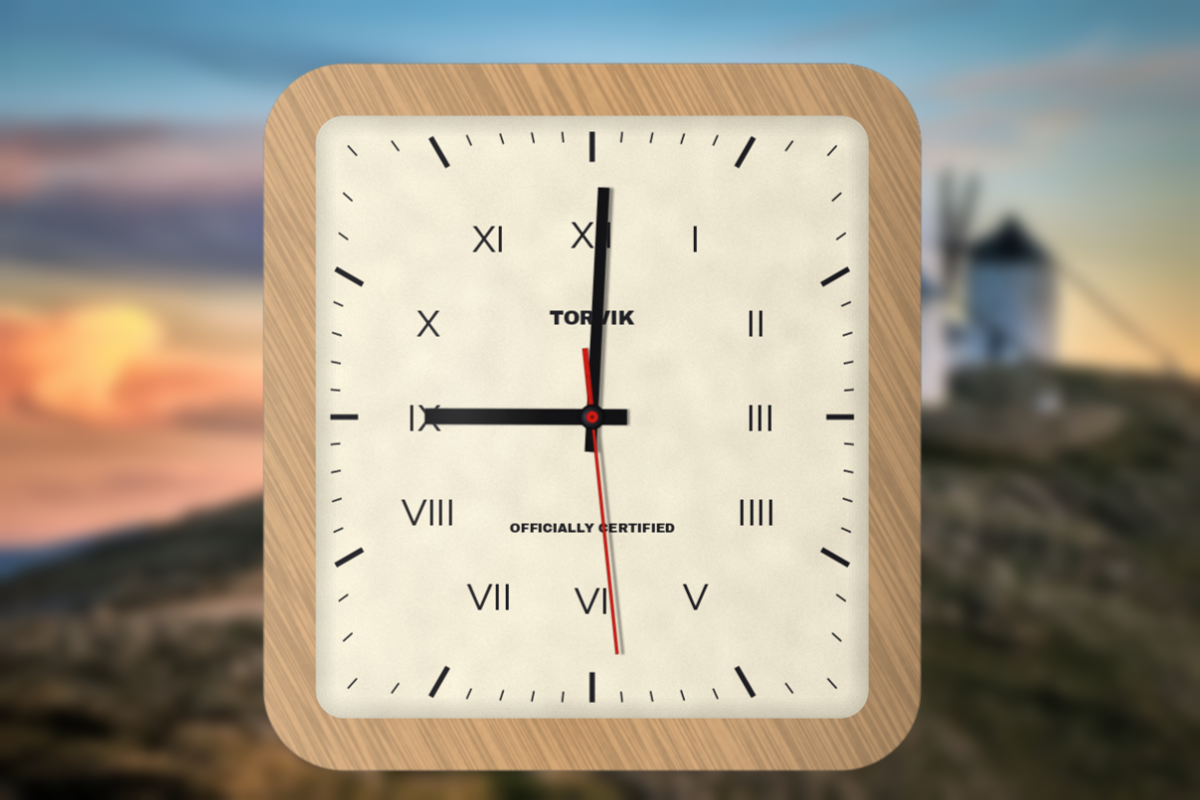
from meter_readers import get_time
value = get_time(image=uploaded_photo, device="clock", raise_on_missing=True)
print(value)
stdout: 9:00:29
